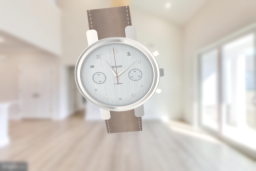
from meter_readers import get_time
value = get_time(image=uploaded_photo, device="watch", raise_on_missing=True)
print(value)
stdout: 11:09
